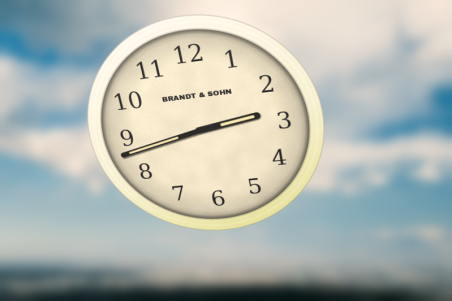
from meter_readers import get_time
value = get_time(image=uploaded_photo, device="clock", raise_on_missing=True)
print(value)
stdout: 2:43
